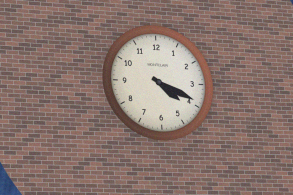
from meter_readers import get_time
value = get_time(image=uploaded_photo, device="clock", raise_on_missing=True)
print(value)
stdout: 4:19
